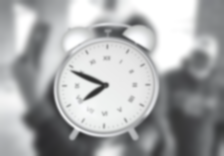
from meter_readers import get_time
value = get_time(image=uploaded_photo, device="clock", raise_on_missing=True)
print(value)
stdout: 7:49
